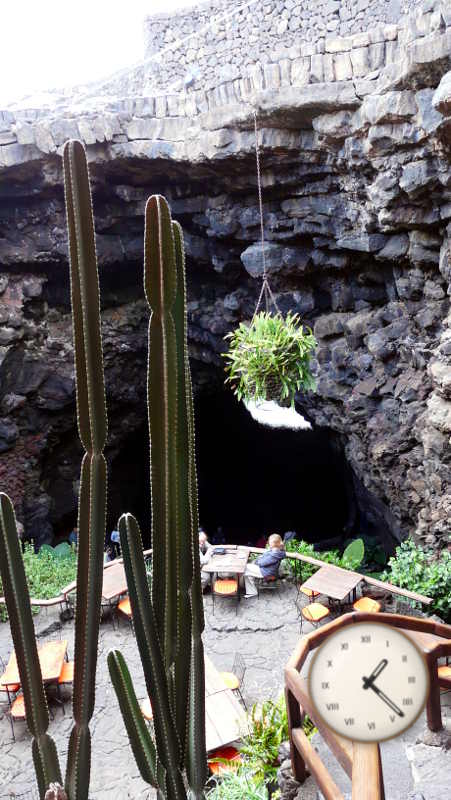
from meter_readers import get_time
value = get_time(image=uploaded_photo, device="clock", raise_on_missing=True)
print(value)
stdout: 1:23
